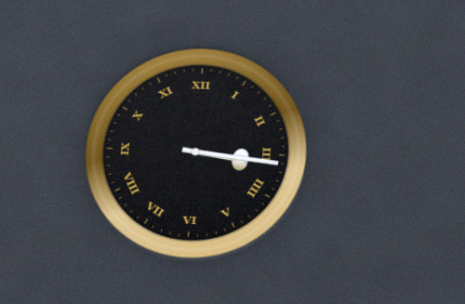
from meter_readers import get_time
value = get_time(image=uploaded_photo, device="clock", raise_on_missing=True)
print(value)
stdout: 3:16
